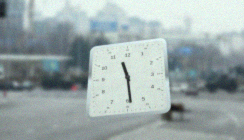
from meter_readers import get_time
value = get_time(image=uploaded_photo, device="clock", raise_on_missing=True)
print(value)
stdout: 11:29
